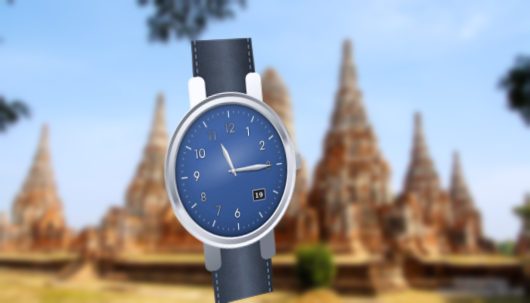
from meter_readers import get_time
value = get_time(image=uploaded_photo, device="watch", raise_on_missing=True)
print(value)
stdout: 11:15
